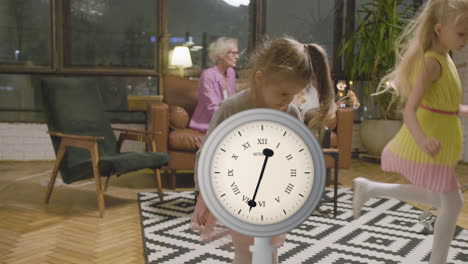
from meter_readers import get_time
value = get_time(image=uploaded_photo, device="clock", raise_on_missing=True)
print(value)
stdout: 12:33
